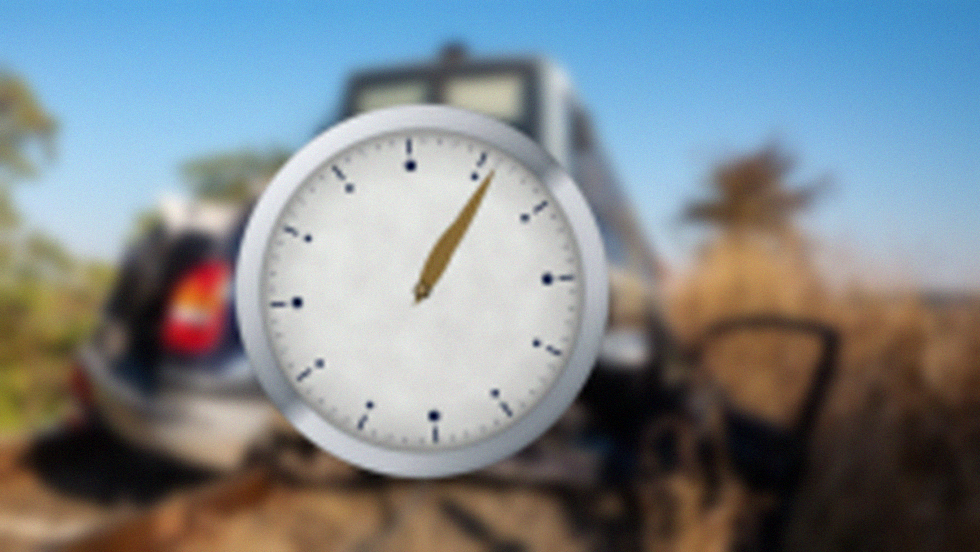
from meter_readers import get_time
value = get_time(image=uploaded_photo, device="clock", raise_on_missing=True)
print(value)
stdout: 1:06
